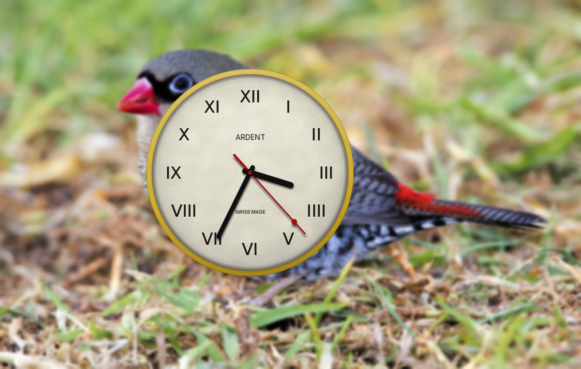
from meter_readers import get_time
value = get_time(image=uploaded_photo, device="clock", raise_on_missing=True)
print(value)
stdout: 3:34:23
